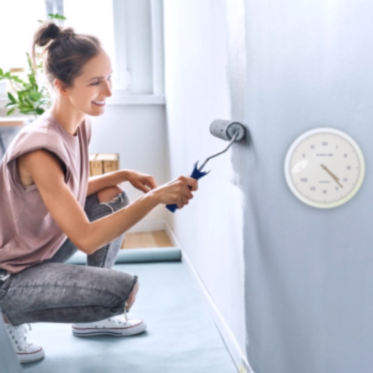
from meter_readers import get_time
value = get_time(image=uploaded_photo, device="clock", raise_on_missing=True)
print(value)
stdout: 4:23
